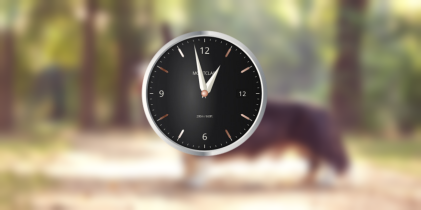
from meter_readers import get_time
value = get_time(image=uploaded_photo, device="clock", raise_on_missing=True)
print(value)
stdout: 12:58
